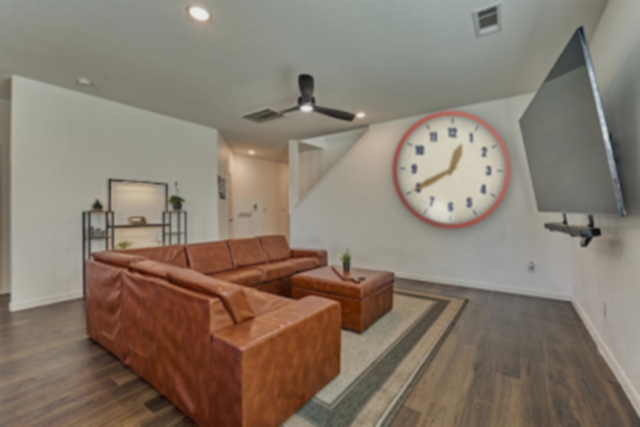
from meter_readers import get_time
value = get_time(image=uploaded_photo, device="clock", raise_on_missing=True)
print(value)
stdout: 12:40
